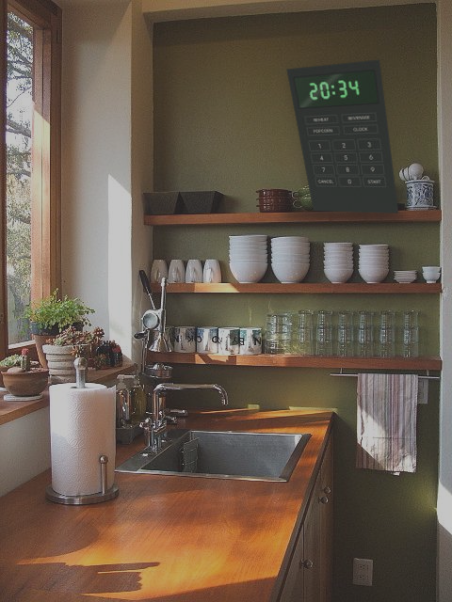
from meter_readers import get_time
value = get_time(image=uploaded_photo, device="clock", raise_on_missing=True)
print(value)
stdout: 20:34
